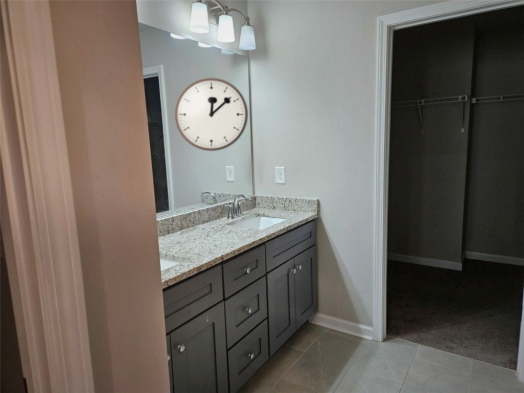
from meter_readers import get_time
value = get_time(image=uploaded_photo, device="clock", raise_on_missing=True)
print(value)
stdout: 12:08
